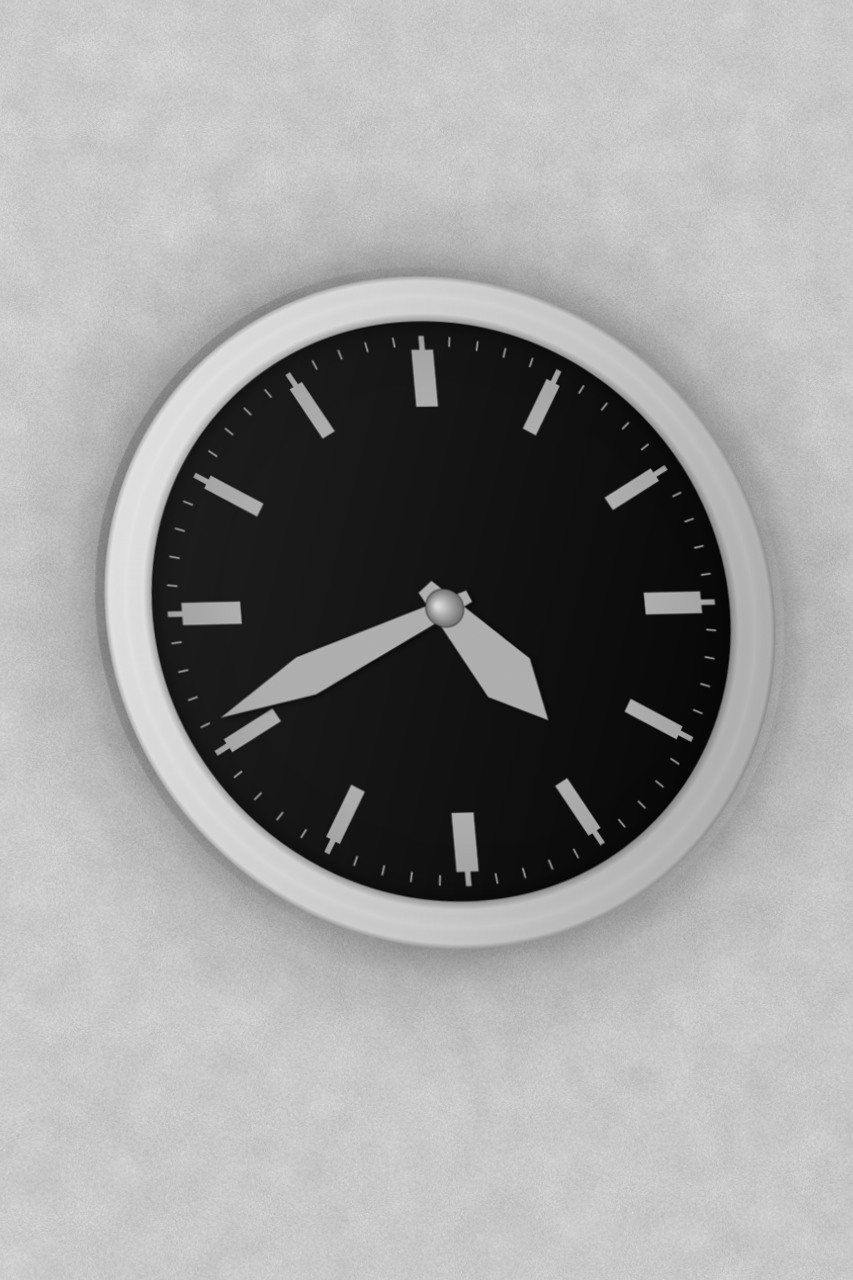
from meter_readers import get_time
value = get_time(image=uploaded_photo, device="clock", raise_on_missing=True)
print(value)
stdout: 4:41
